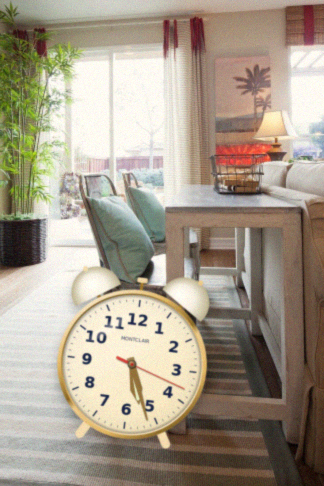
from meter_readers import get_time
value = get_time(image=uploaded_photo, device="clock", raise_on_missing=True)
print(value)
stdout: 5:26:18
